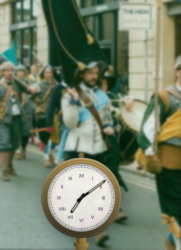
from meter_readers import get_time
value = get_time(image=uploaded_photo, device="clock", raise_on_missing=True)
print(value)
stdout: 7:09
